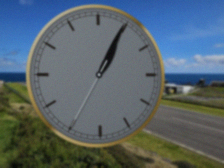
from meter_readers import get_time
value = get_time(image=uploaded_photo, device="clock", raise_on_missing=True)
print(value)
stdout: 1:04:35
